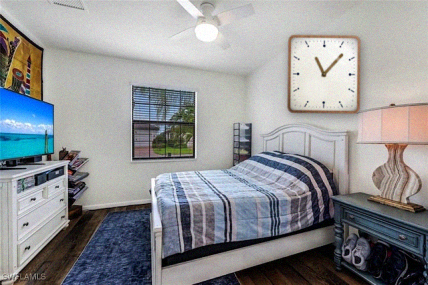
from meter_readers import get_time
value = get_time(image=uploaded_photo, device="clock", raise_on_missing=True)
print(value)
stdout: 11:07
